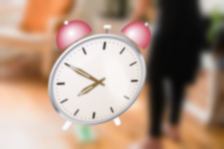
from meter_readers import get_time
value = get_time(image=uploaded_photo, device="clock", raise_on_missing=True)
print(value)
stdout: 7:50
